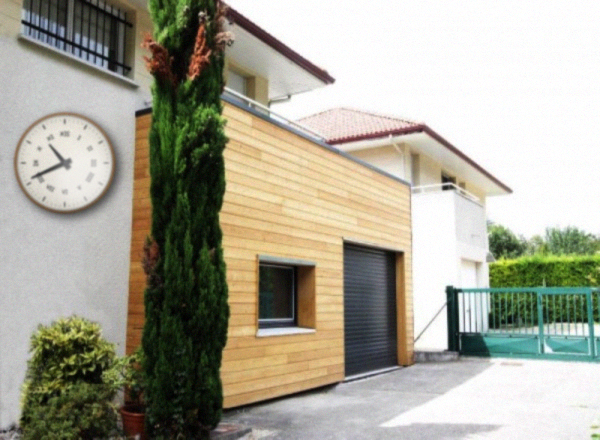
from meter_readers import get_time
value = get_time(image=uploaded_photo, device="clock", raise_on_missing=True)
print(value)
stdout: 10:41
